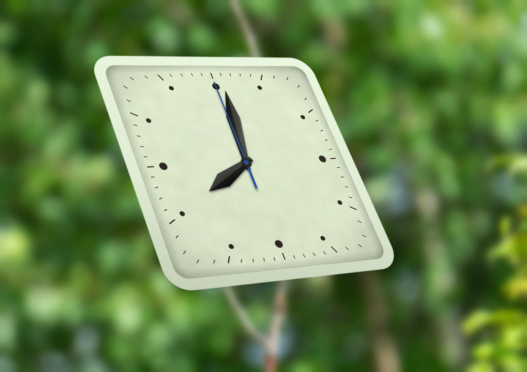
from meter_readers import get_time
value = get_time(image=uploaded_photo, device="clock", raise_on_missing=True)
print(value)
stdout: 8:01:00
